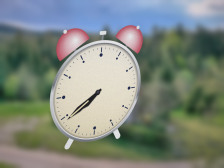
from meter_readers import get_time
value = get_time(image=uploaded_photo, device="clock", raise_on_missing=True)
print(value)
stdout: 7:39
